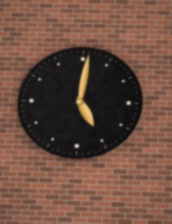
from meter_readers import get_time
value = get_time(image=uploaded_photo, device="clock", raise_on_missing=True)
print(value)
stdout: 5:01
